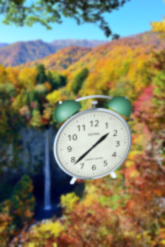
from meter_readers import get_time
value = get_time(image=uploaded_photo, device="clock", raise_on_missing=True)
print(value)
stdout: 1:38
